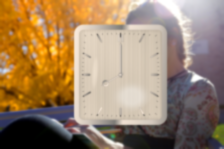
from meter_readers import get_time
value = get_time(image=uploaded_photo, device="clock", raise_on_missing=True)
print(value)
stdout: 8:00
